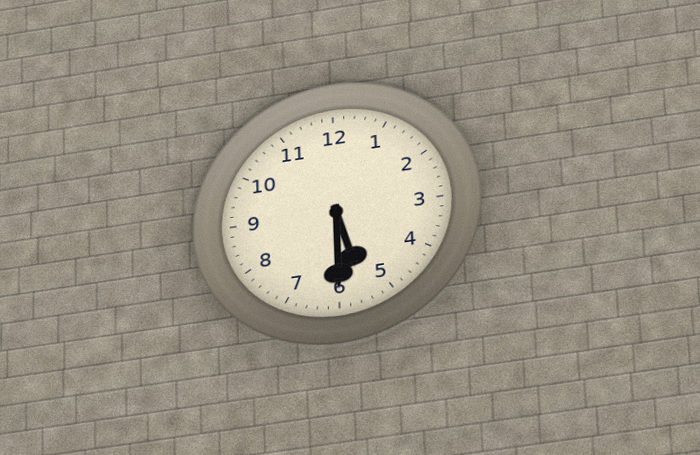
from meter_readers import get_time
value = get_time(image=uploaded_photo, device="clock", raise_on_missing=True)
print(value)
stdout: 5:30
